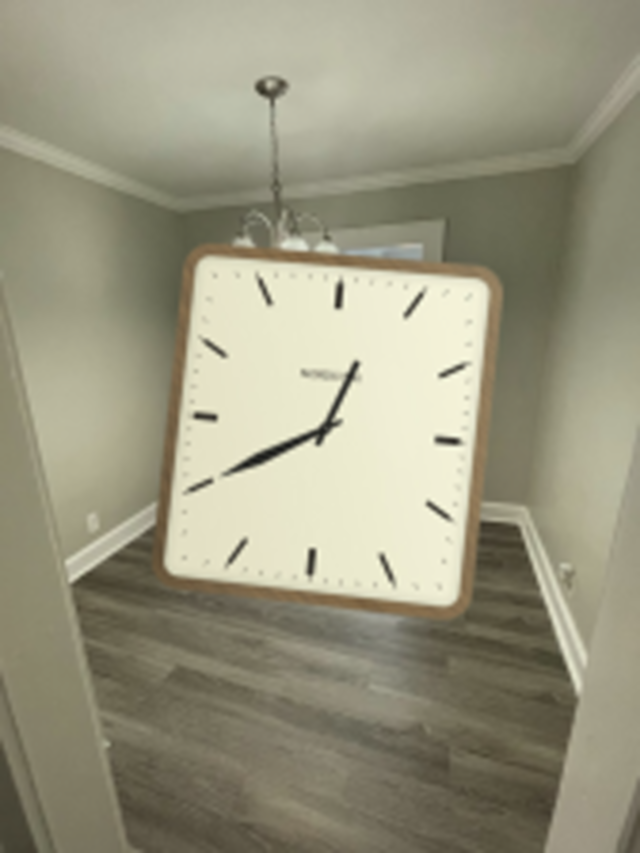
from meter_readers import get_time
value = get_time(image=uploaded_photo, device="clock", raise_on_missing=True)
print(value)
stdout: 12:40
